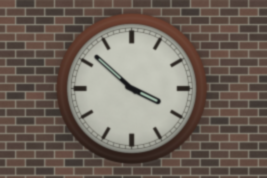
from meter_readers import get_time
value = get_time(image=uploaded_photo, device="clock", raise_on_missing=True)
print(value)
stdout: 3:52
